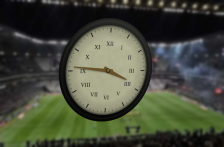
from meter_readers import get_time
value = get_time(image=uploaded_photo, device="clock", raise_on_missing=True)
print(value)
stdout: 3:46
